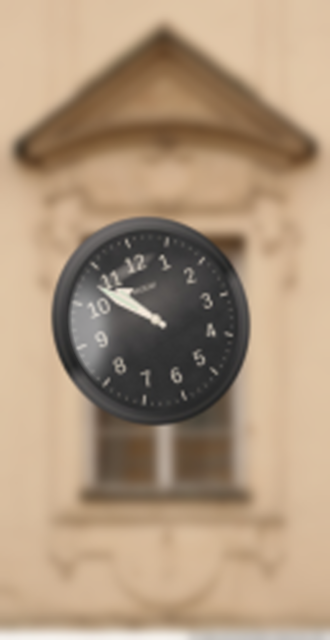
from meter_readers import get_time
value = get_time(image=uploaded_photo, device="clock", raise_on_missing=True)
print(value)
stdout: 10:53
